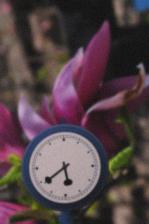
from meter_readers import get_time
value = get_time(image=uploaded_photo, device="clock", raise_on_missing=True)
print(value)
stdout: 5:39
